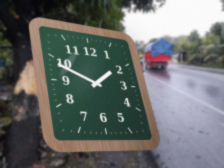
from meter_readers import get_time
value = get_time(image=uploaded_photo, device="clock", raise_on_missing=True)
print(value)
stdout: 1:49
